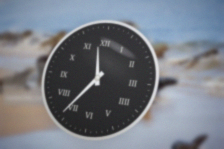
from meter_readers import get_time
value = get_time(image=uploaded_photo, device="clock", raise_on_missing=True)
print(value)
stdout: 11:36
